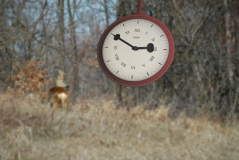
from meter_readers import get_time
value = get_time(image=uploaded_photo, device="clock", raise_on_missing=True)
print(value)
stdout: 2:50
